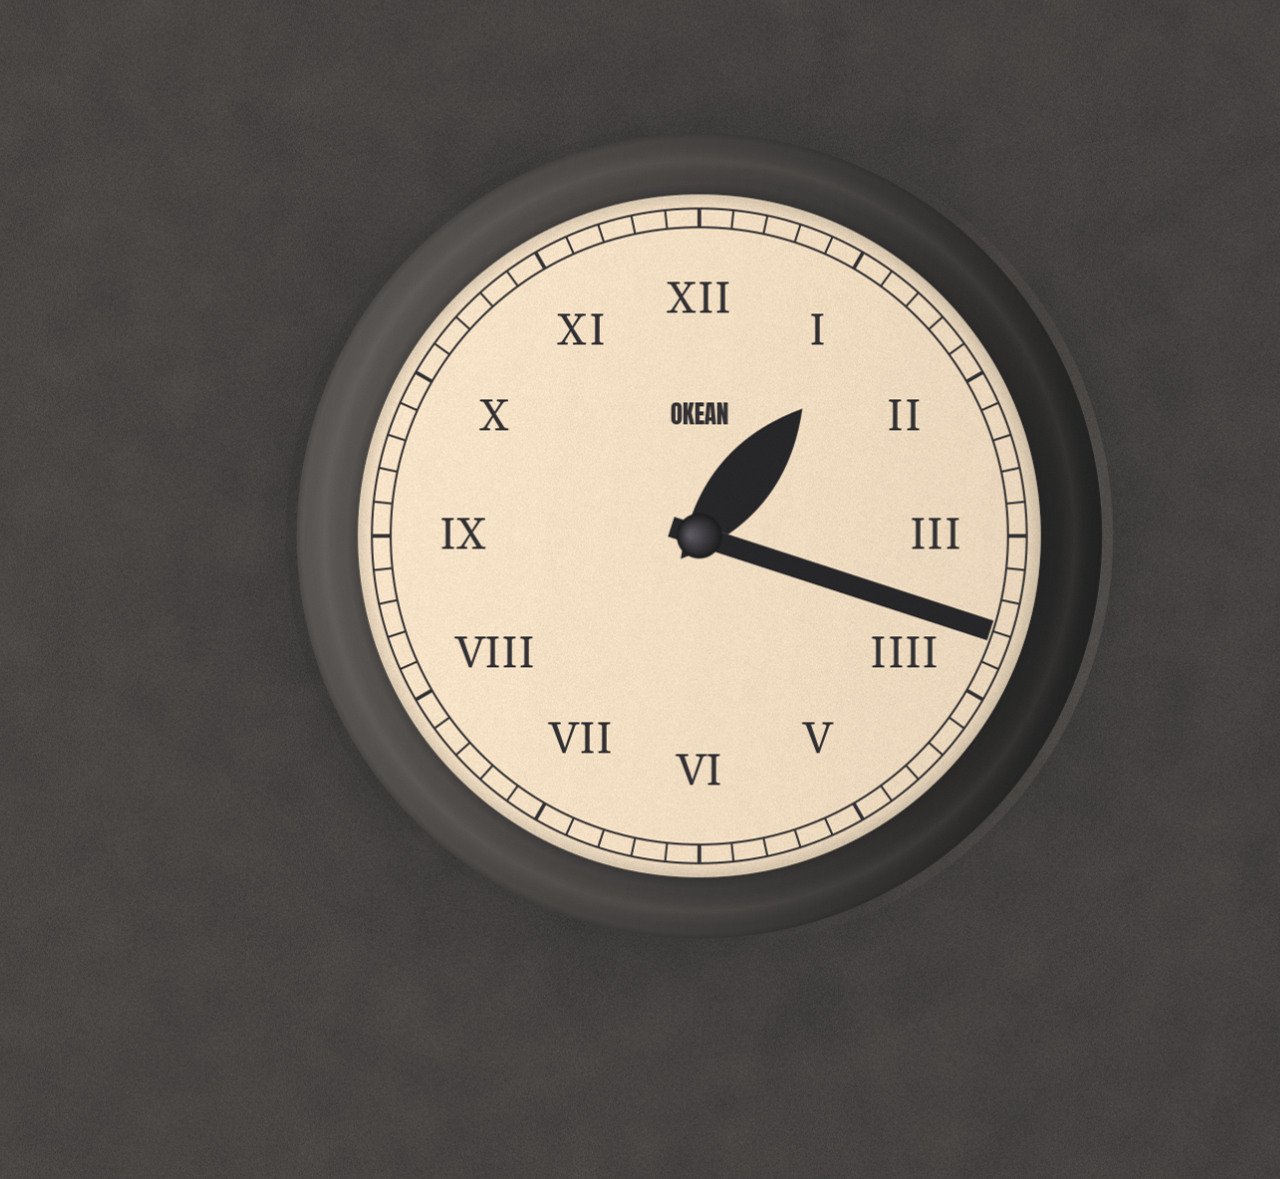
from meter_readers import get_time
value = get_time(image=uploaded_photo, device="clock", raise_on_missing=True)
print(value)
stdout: 1:18
